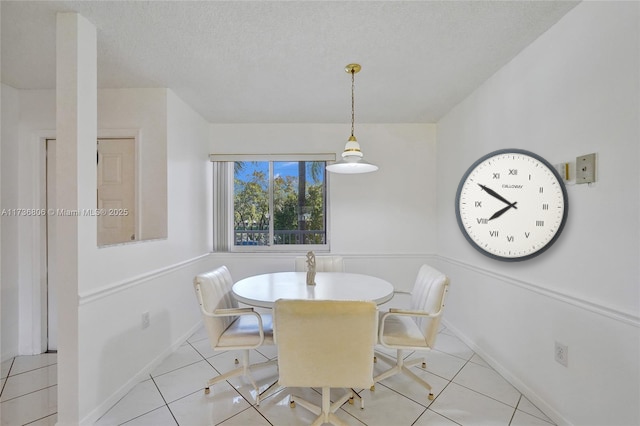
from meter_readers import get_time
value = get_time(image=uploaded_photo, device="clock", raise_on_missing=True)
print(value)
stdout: 7:50
